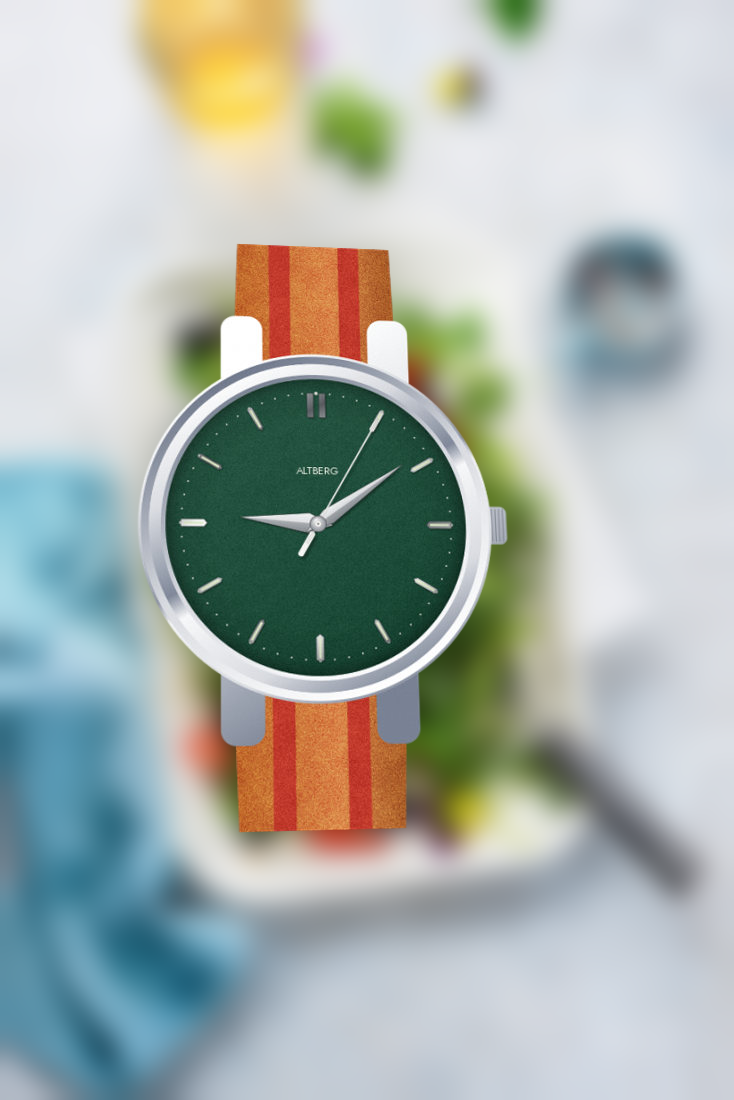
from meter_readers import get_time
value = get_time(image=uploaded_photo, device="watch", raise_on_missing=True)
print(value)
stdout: 9:09:05
